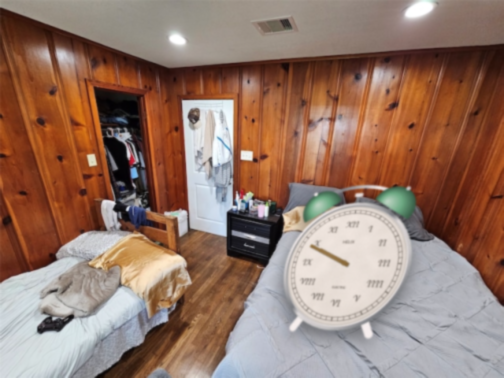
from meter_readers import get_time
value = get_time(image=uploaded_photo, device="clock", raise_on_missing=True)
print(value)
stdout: 9:49
